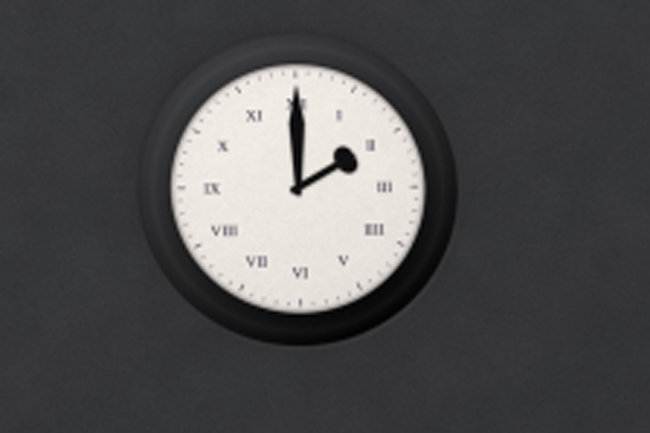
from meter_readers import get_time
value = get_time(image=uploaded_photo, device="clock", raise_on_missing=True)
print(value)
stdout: 2:00
